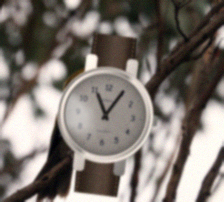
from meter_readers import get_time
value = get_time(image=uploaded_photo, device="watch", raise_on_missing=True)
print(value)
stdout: 11:05
